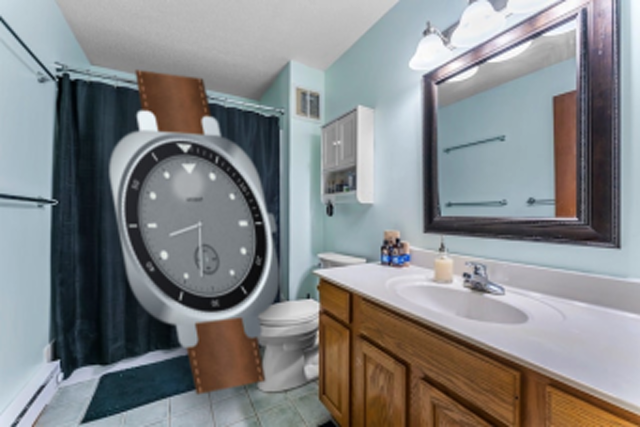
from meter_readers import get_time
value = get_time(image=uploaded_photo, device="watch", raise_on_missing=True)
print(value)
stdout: 8:32
